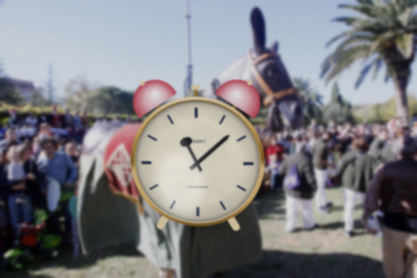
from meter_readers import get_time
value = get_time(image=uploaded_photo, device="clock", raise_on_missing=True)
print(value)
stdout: 11:08
